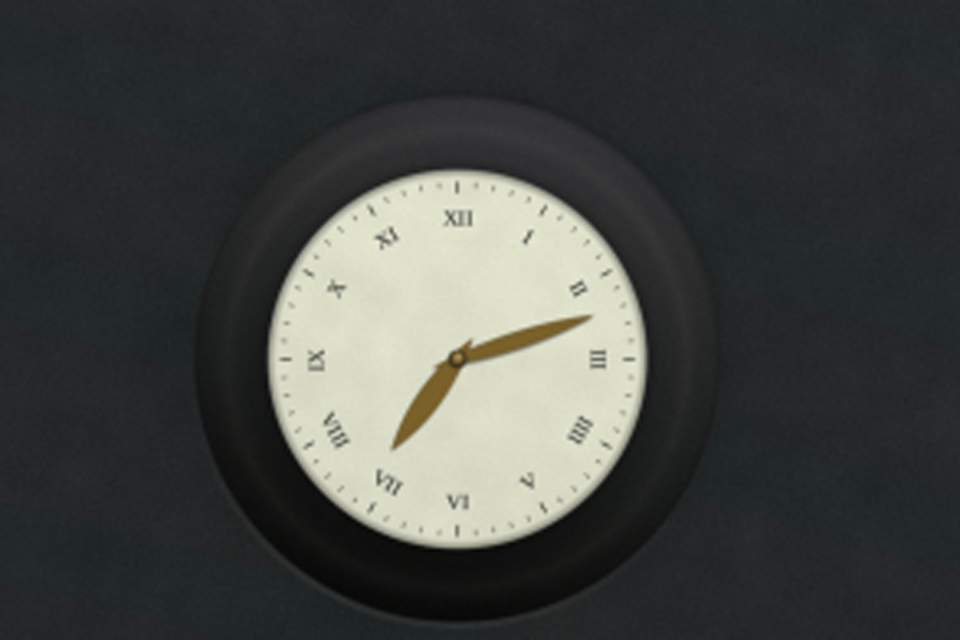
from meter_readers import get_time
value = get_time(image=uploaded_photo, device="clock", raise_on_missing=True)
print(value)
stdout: 7:12
